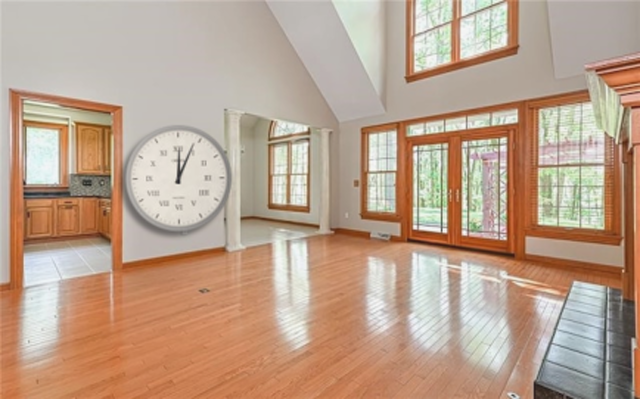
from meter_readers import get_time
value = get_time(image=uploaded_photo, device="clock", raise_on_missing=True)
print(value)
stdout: 12:04
